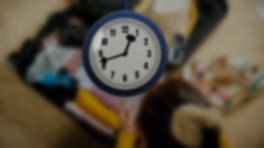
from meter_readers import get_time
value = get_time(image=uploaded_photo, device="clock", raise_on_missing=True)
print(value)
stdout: 12:42
